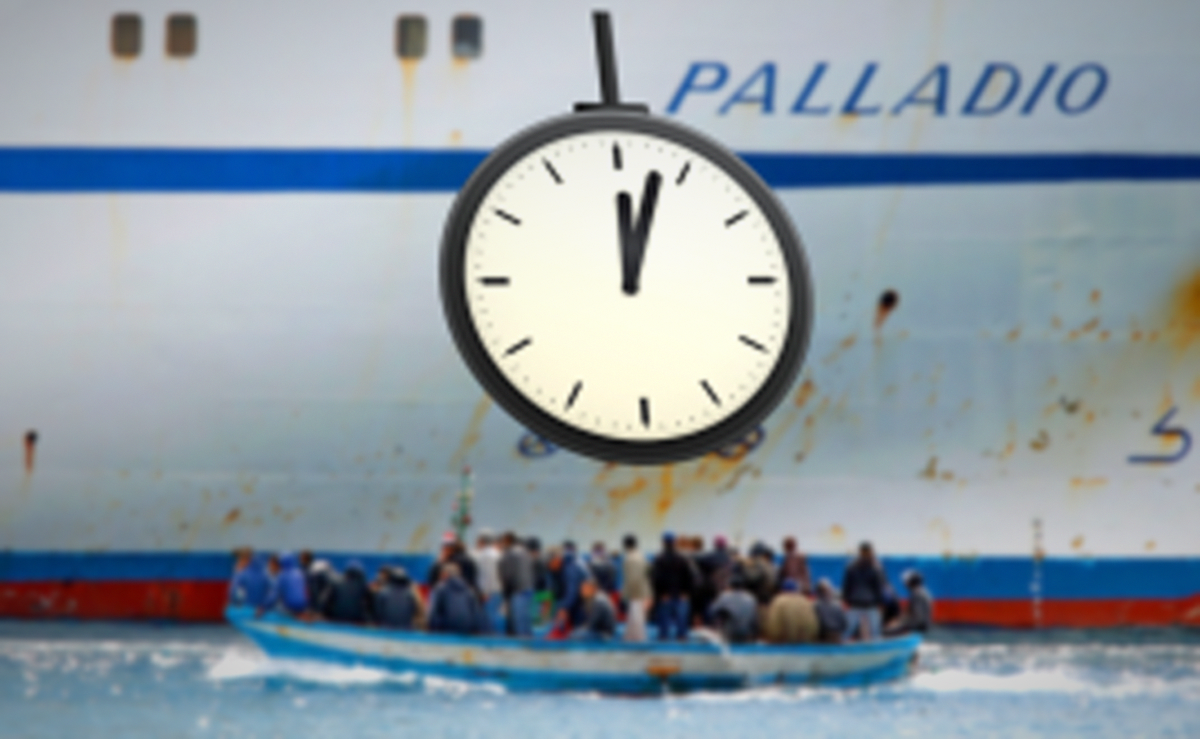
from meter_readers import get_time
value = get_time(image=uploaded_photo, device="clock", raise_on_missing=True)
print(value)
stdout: 12:03
